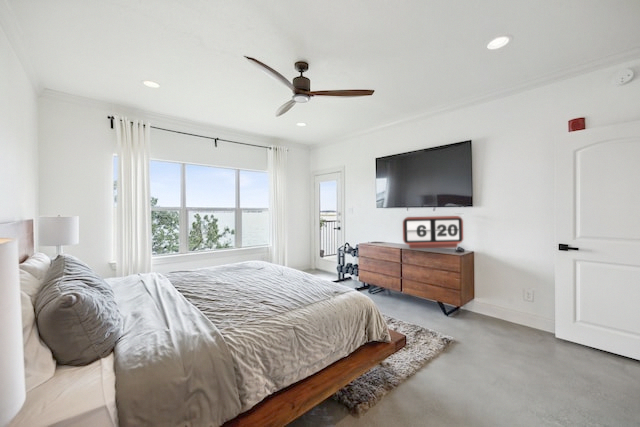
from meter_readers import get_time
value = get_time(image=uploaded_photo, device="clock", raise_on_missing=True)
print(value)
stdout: 6:20
